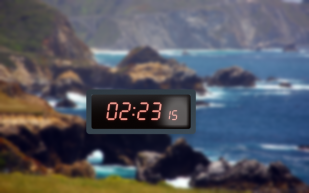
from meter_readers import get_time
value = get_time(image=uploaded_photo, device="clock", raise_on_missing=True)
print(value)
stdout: 2:23:15
